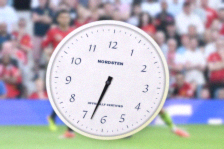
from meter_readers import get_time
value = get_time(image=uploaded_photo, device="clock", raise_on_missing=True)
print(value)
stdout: 6:33
